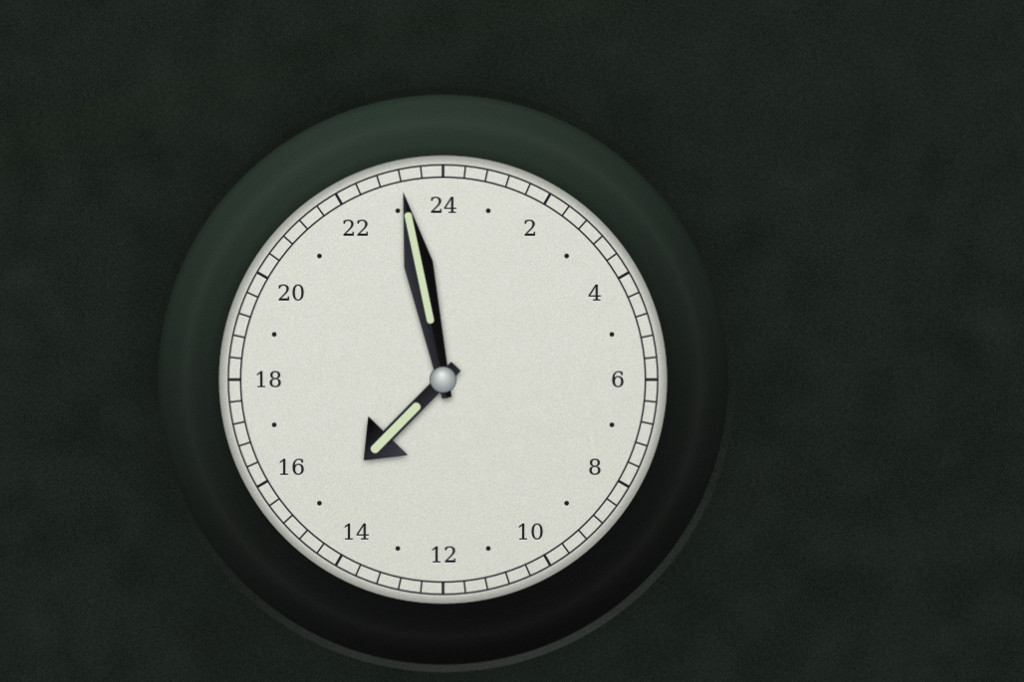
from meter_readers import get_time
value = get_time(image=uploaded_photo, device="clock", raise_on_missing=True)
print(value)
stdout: 14:58
